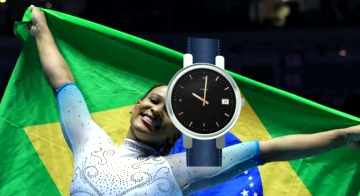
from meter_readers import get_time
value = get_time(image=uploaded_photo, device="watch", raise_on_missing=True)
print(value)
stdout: 10:01
